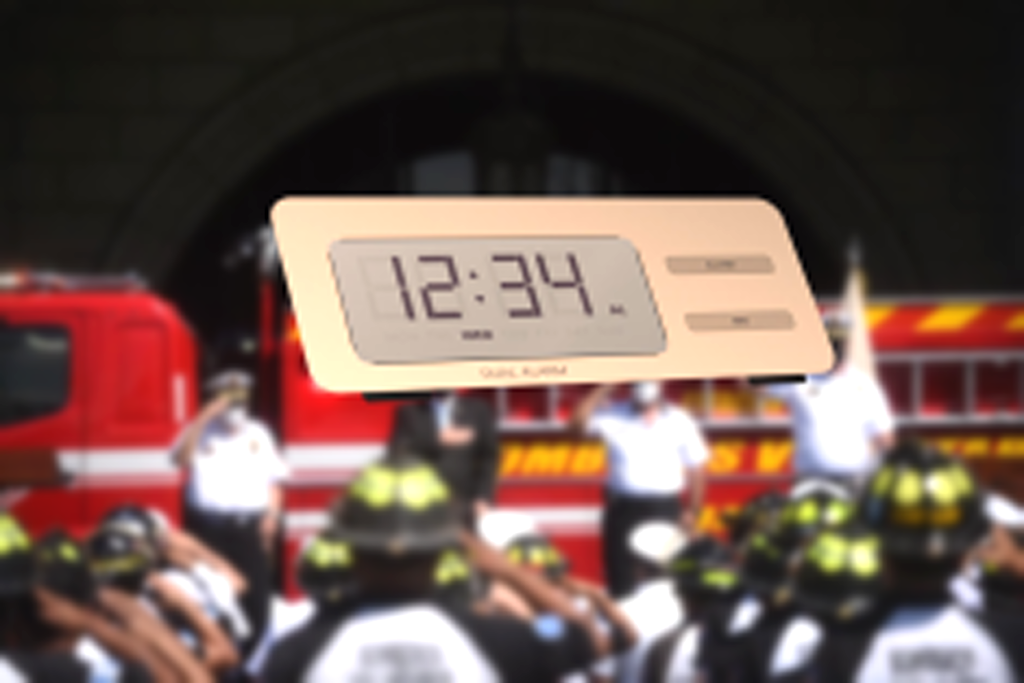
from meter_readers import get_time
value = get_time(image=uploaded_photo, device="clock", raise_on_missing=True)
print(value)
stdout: 12:34
